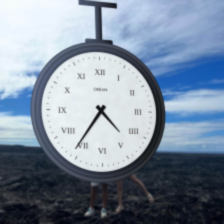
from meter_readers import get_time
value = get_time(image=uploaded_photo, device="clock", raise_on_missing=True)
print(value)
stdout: 4:36
